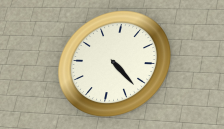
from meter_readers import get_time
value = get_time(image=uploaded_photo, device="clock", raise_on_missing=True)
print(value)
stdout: 4:22
